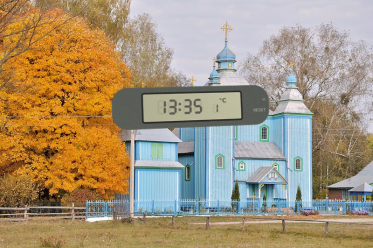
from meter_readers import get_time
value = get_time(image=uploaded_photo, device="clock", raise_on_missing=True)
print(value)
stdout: 13:35
